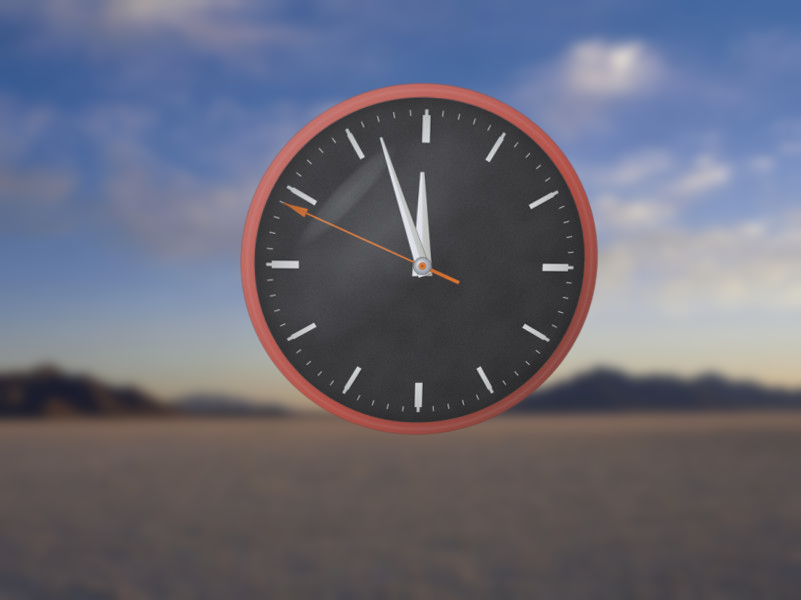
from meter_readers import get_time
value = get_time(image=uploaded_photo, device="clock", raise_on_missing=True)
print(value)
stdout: 11:56:49
